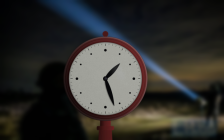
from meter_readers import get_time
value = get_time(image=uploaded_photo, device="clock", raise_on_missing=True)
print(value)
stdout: 1:27
